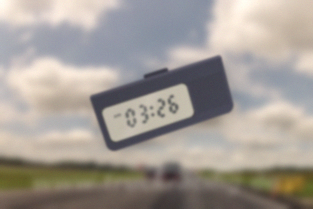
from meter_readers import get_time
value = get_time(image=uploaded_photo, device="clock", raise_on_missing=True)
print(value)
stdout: 3:26
